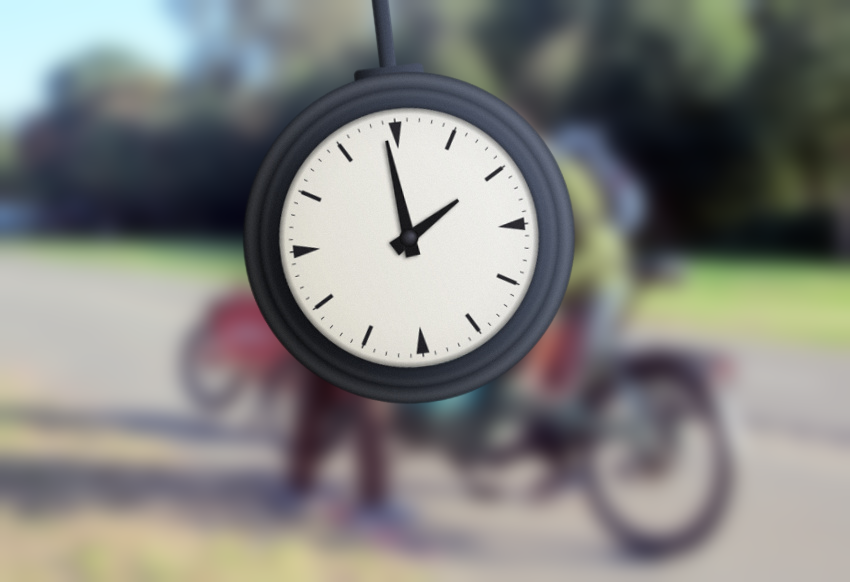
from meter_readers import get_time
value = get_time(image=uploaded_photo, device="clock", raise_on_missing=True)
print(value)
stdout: 1:59
